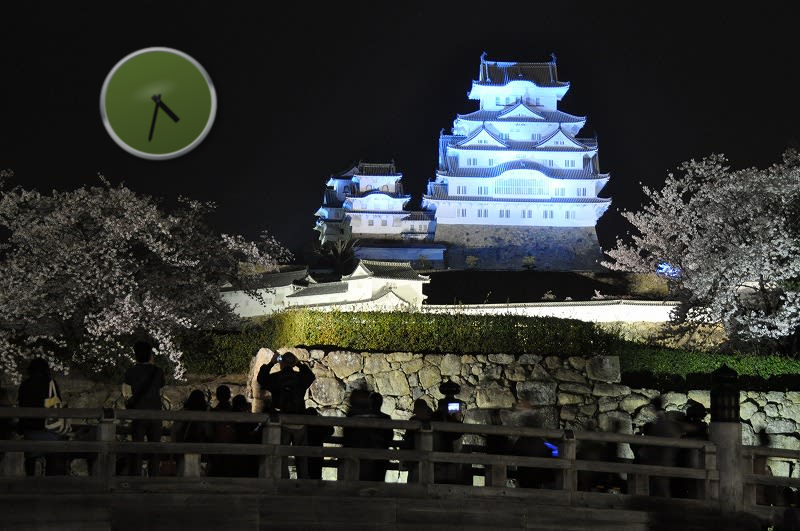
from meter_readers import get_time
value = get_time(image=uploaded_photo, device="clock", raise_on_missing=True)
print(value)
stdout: 4:32
